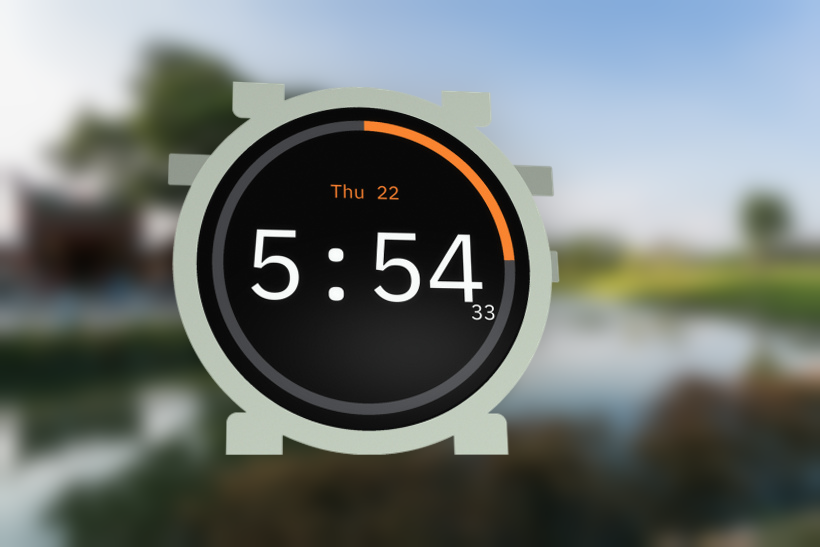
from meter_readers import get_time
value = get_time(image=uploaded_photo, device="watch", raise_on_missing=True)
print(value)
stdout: 5:54:33
